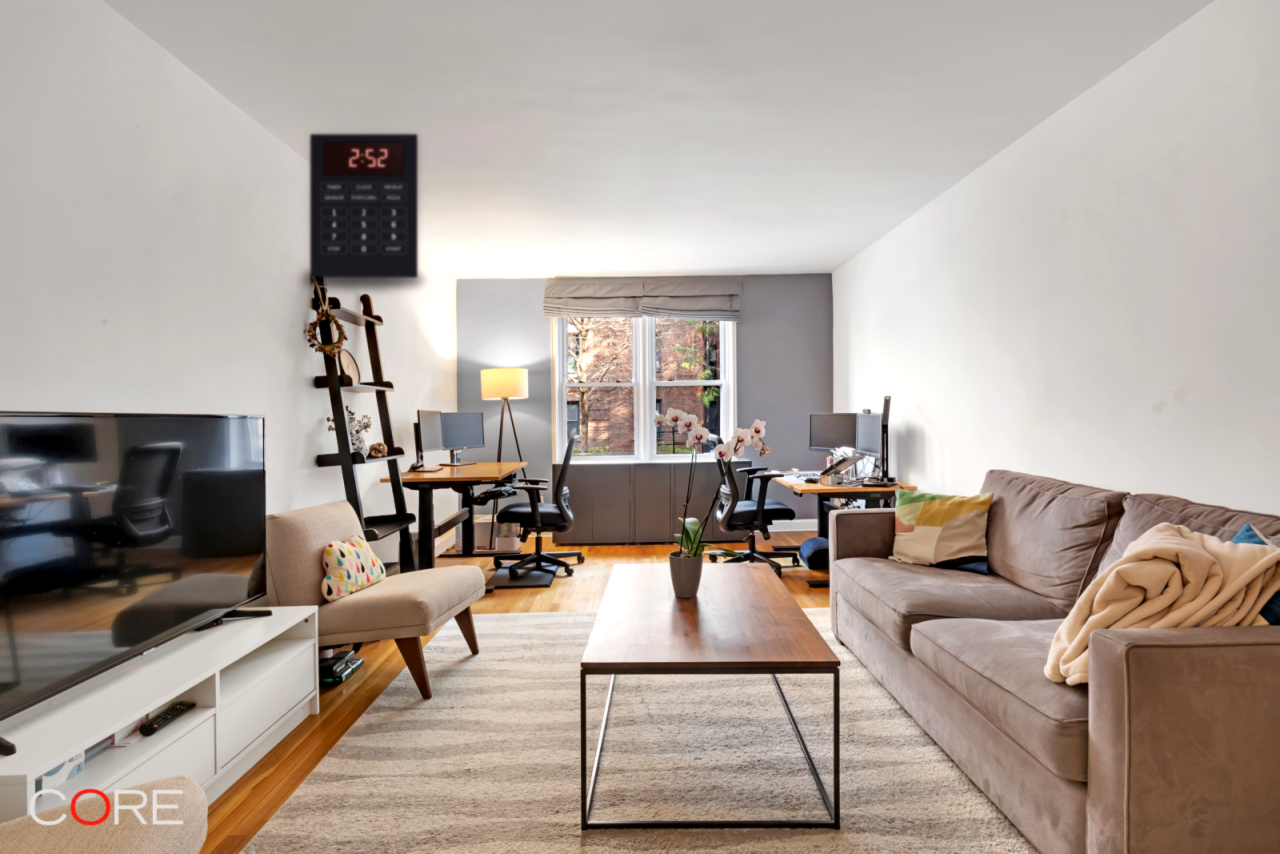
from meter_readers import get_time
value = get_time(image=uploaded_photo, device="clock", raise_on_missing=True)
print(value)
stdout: 2:52
